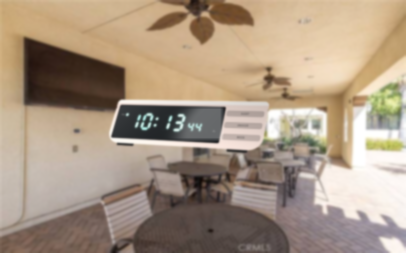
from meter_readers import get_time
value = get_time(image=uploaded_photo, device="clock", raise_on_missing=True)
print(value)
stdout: 10:13
